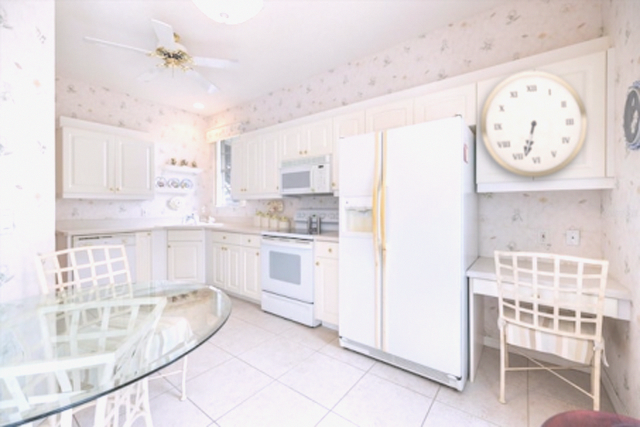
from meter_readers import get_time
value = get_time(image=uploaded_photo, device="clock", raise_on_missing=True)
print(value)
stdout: 6:33
